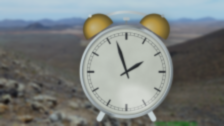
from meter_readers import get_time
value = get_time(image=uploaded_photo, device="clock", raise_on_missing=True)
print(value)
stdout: 1:57
